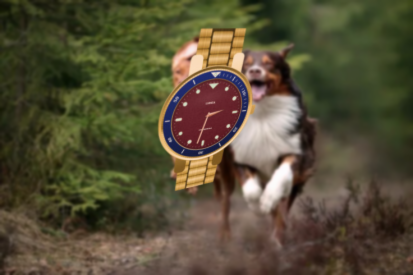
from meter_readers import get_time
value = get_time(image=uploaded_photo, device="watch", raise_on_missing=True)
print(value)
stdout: 2:32
